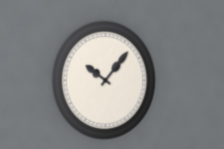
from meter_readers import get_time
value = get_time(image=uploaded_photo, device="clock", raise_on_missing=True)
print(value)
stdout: 10:07
